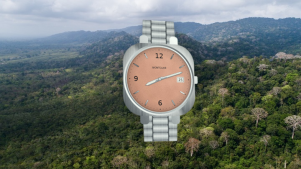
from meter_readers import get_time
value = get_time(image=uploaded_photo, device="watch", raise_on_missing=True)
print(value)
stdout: 8:12
